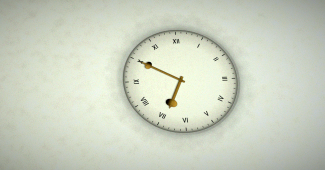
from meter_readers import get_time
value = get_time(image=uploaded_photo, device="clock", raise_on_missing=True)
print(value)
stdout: 6:50
